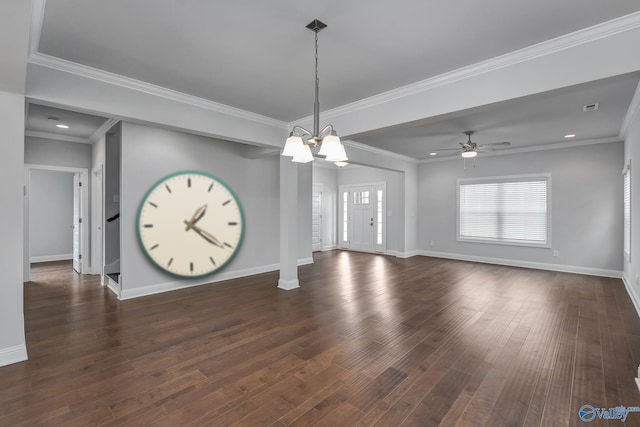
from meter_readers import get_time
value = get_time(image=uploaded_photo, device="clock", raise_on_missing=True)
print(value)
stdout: 1:21
